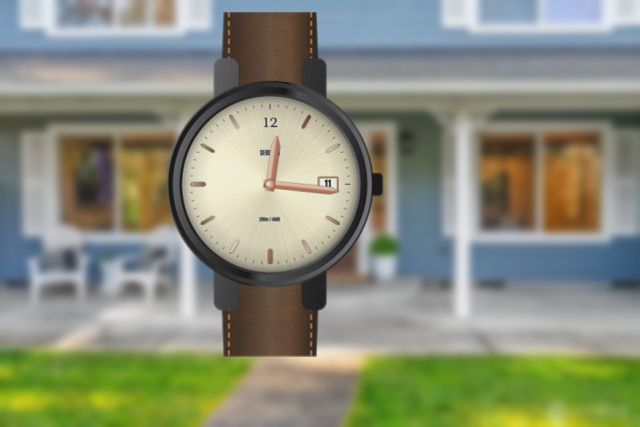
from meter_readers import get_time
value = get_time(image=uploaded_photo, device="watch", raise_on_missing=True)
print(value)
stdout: 12:16
